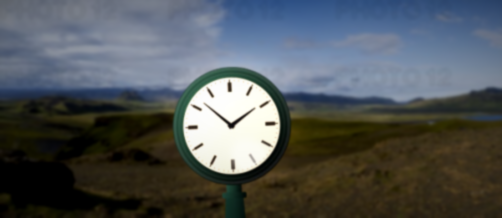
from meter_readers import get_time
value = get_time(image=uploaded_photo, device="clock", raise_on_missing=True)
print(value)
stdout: 1:52
